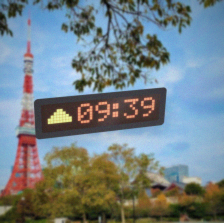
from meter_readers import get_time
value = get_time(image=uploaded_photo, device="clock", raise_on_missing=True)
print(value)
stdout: 9:39
